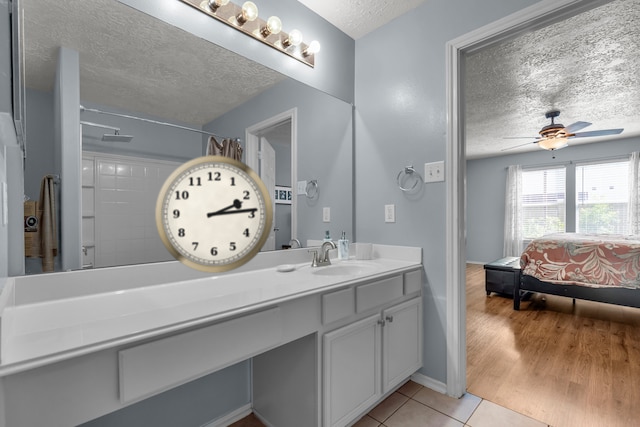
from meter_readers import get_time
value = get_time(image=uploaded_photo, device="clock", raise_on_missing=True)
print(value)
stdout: 2:14
